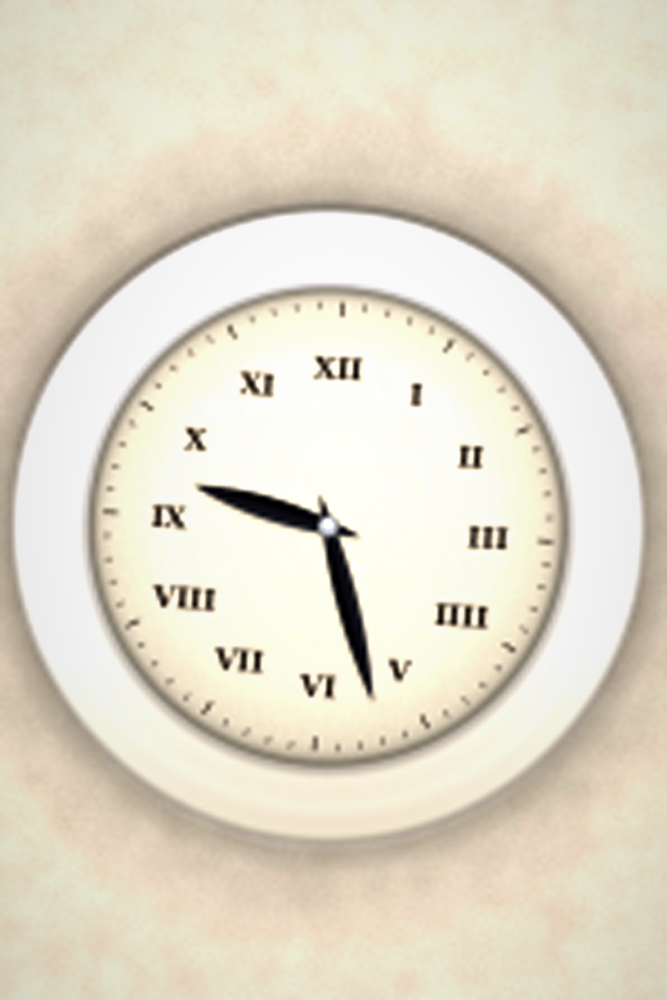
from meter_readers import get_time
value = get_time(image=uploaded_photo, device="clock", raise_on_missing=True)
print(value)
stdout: 9:27
